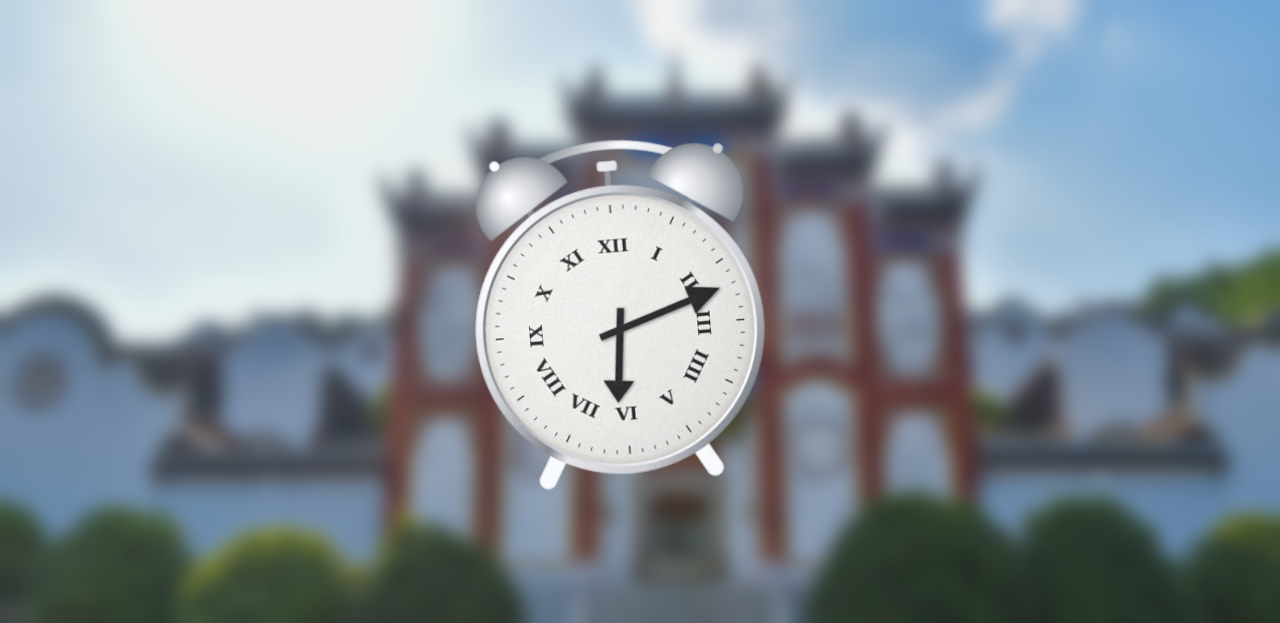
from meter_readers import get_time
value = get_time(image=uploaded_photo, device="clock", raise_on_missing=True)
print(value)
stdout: 6:12
